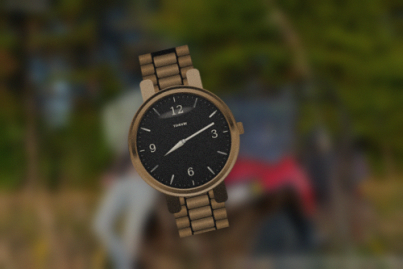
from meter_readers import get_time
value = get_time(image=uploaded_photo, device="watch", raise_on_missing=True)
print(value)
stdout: 8:12
